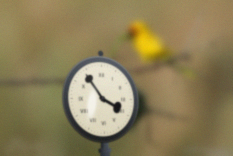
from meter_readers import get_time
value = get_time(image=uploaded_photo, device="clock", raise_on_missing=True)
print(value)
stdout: 3:54
